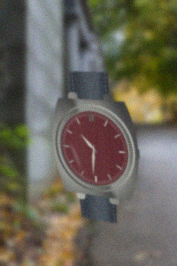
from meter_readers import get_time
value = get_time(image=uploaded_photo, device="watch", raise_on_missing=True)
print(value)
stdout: 10:31
